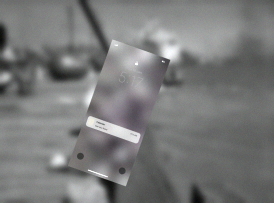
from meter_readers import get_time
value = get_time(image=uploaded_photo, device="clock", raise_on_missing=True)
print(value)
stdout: 5:17
